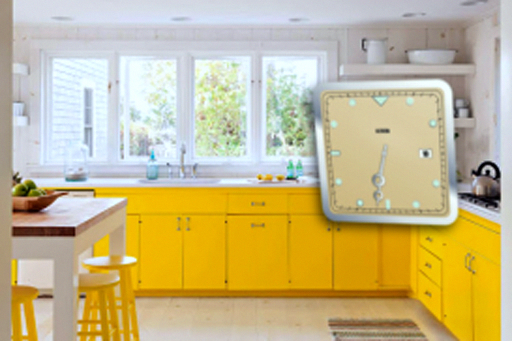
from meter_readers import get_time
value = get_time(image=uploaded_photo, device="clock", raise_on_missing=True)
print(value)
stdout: 6:32
